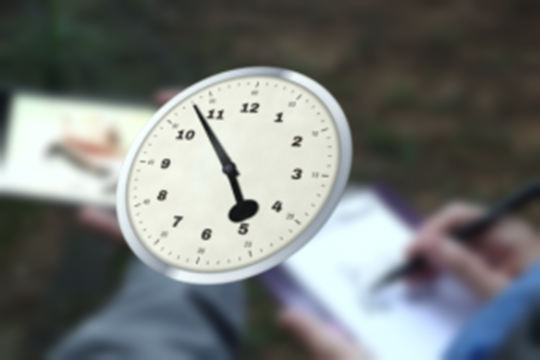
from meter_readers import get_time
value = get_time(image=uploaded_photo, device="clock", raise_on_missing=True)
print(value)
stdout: 4:53
